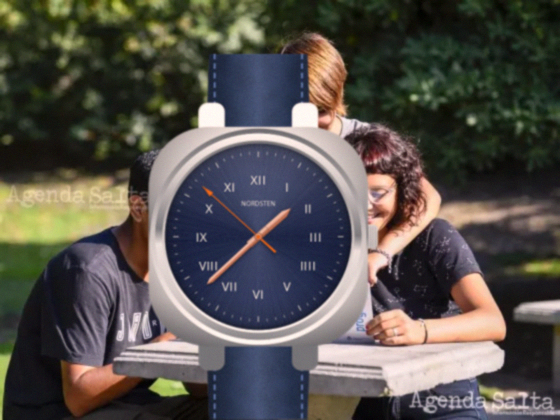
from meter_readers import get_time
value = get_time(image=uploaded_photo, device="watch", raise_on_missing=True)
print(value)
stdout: 1:37:52
